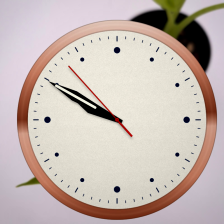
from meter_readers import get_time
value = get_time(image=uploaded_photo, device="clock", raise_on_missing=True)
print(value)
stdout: 9:49:53
